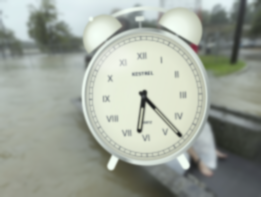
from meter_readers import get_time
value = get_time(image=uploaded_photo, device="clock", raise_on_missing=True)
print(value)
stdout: 6:23
